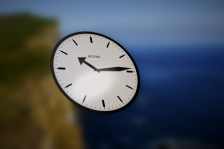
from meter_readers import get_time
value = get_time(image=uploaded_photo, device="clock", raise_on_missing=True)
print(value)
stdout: 10:14
